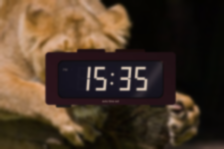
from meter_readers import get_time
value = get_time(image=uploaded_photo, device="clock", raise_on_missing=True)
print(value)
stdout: 15:35
